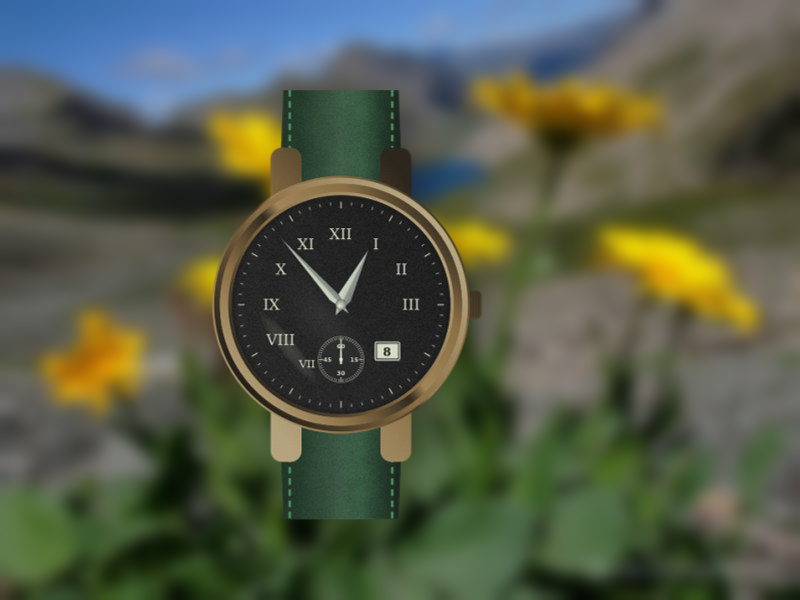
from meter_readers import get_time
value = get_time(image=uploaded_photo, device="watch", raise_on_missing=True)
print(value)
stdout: 12:53
